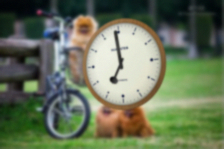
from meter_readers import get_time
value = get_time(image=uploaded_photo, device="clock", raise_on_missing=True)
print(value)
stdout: 6:59
